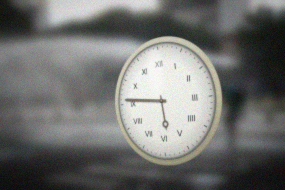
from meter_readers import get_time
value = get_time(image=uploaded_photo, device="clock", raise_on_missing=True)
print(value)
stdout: 5:46
